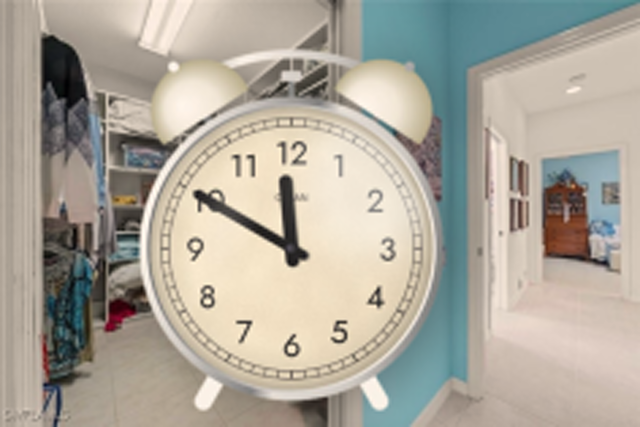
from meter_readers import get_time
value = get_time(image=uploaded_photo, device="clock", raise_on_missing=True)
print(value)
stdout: 11:50
